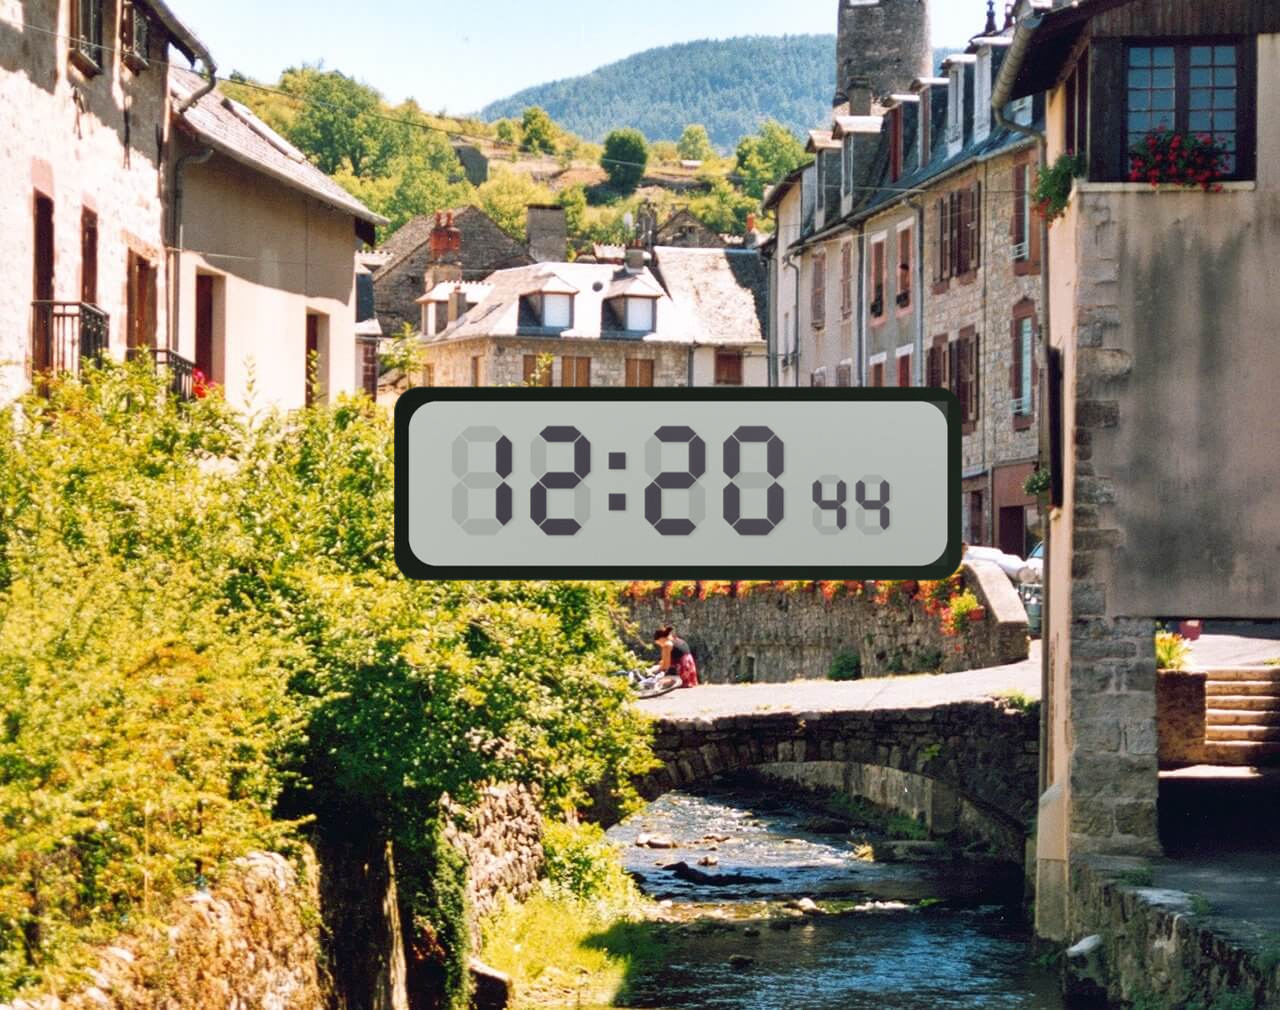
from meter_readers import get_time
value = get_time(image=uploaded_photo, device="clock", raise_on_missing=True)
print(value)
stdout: 12:20:44
